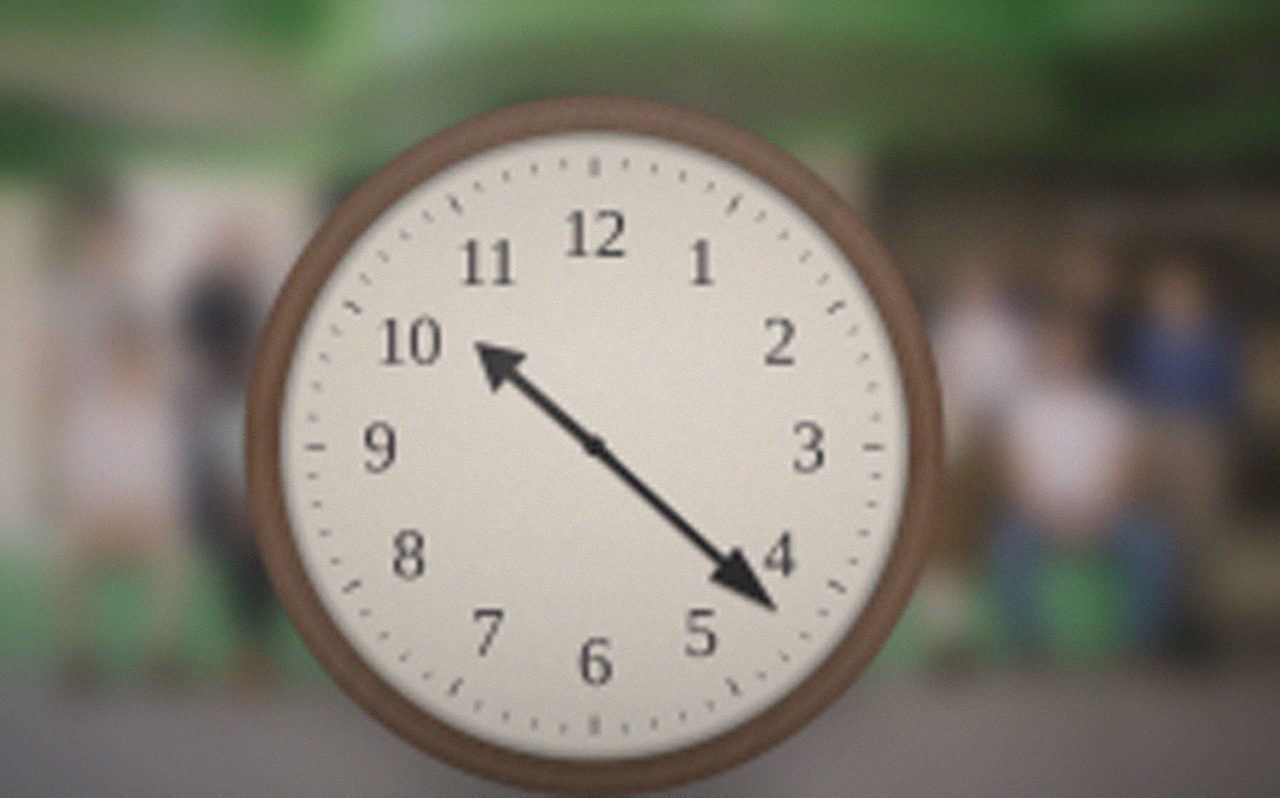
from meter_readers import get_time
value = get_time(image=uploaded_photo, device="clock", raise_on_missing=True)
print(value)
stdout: 10:22
